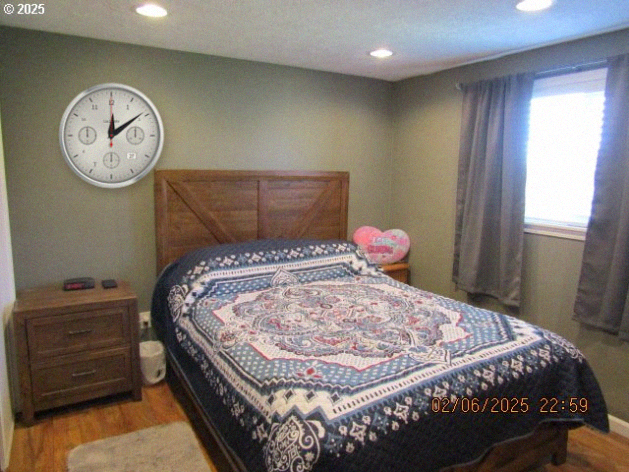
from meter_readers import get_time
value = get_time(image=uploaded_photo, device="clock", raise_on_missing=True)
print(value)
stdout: 12:09
